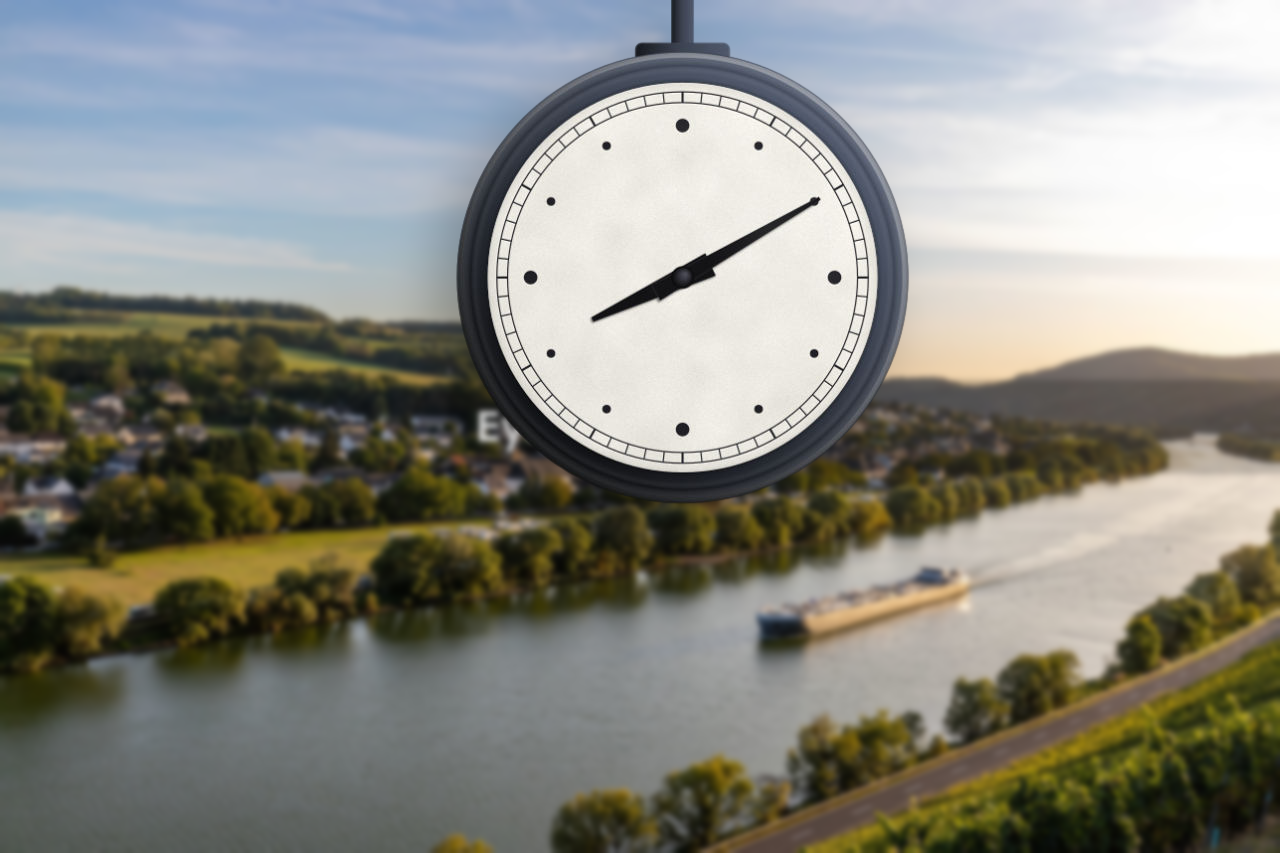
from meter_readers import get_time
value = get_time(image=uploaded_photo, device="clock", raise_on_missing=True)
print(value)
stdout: 8:10
